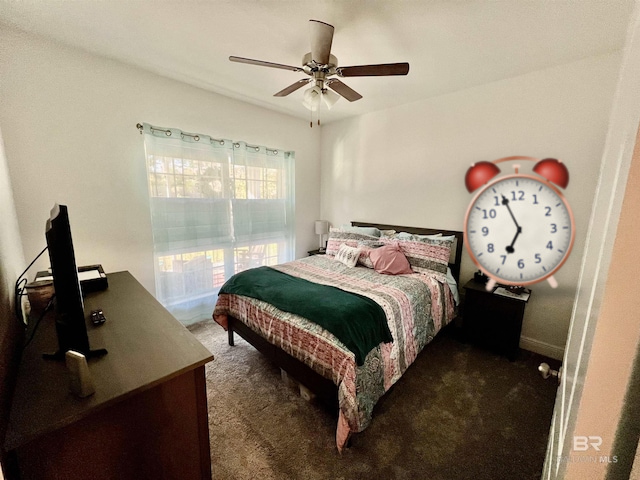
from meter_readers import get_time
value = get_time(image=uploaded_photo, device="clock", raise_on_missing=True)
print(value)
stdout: 6:56
